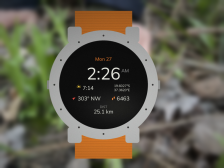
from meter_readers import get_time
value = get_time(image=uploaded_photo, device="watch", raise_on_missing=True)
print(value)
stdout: 2:26
